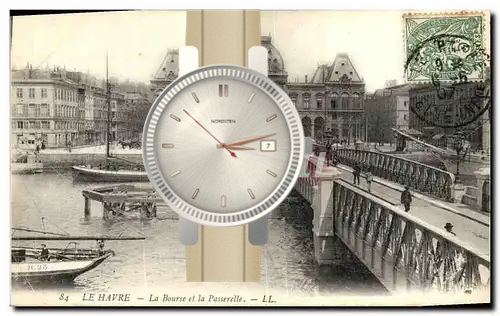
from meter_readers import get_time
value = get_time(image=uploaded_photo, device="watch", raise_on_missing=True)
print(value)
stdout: 3:12:52
